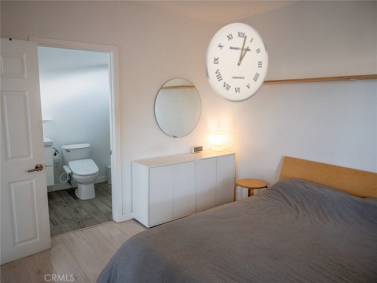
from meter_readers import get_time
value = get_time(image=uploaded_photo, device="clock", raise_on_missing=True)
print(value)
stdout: 1:02
